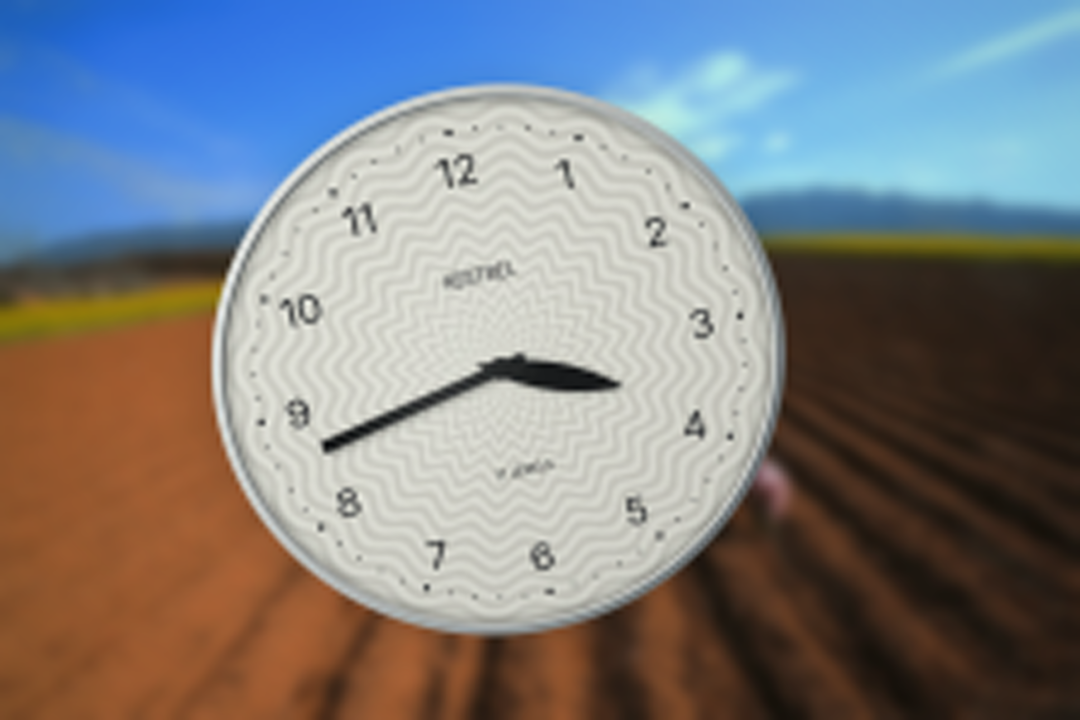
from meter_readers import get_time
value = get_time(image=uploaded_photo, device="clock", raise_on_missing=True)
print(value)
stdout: 3:43
